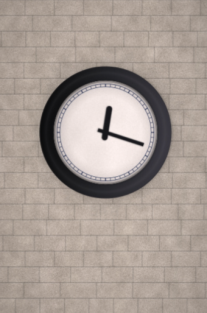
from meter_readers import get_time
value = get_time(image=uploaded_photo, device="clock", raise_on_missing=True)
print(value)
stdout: 12:18
